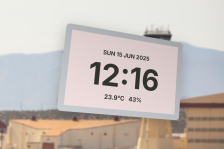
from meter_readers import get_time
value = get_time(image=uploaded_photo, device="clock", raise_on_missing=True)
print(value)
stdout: 12:16
